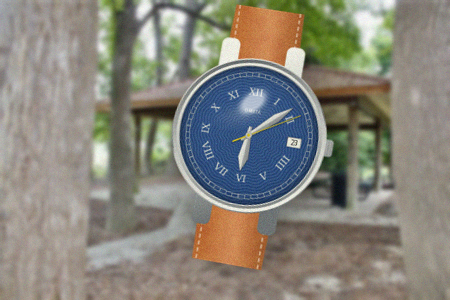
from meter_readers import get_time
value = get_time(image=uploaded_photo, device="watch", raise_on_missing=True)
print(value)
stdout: 6:08:10
